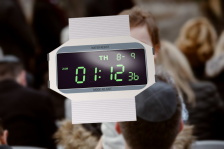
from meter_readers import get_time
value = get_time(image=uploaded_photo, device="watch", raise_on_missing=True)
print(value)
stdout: 1:12:36
